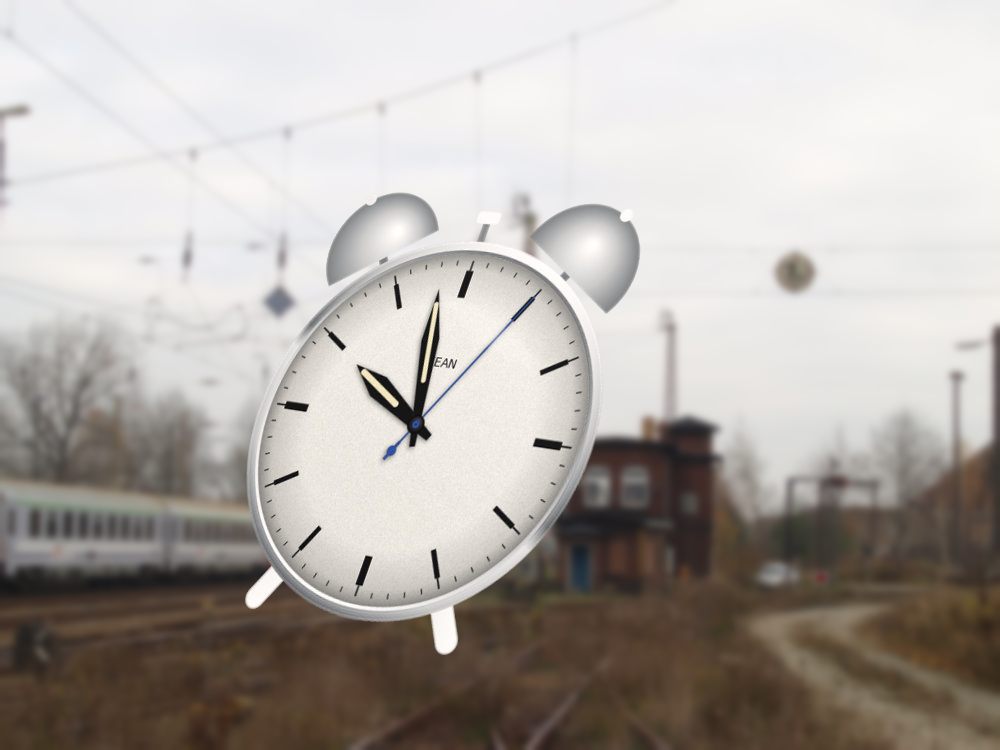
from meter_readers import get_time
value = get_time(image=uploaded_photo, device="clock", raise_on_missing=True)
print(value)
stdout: 9:58:05
